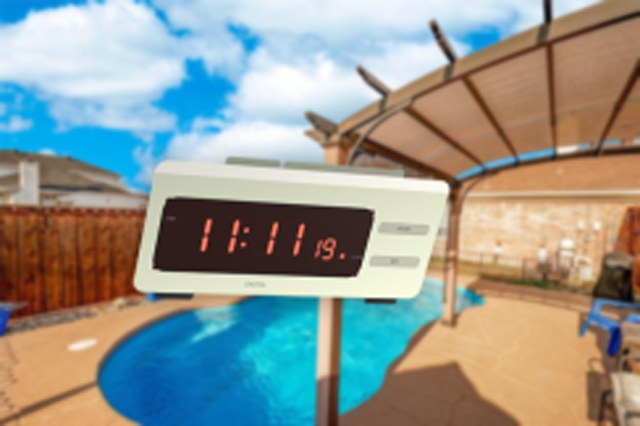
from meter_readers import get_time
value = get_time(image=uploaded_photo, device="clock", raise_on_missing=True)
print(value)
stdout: 11:11:19
